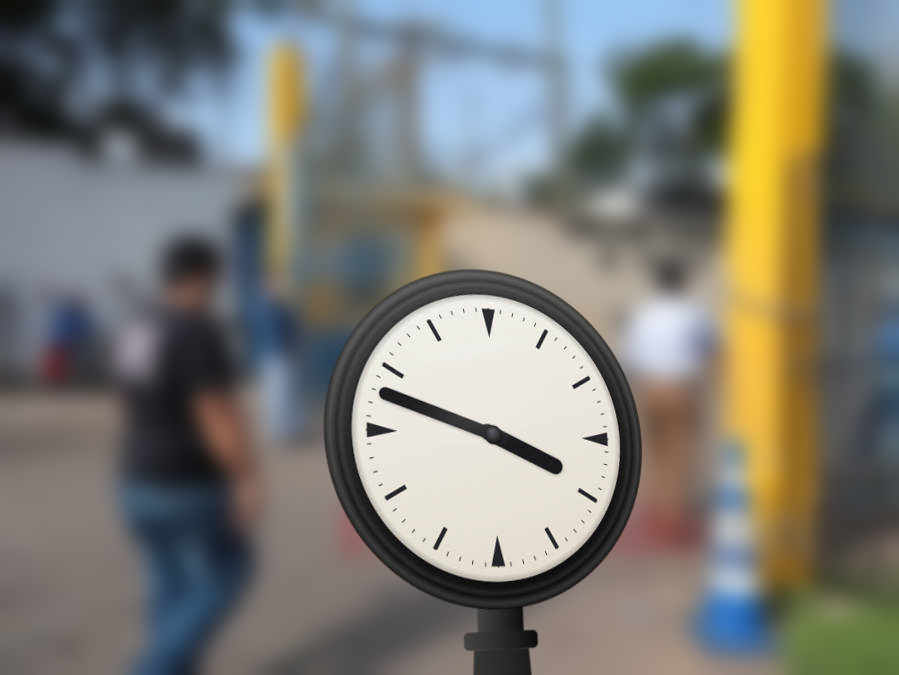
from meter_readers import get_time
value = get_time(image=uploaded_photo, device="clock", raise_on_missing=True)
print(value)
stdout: 3:48
